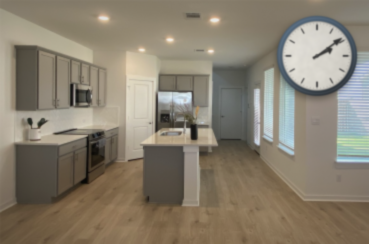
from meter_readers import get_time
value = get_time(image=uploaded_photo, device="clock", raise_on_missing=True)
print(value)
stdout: 2:09
